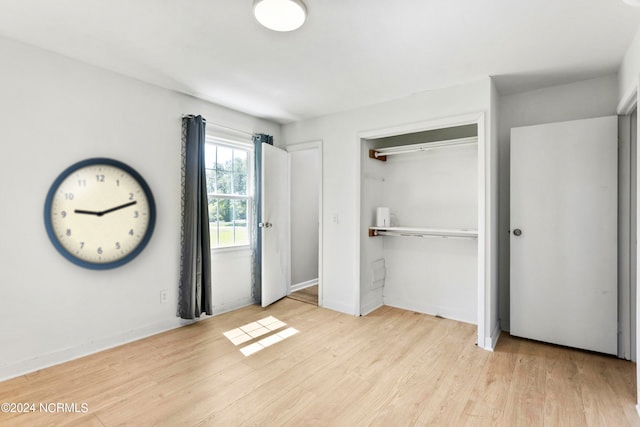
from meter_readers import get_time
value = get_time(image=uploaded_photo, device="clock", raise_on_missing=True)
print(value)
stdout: 9:12
